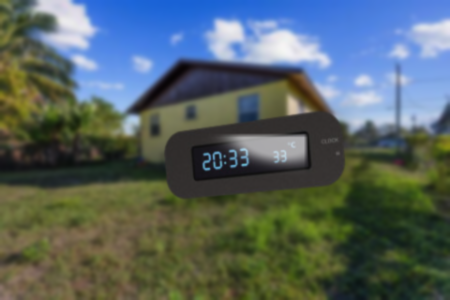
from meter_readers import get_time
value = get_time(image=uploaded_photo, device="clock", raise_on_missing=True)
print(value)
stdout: 20:33
